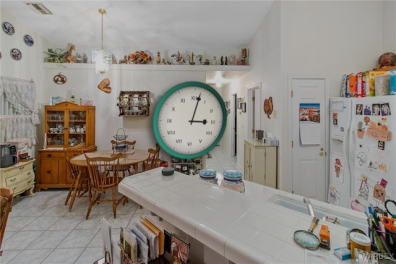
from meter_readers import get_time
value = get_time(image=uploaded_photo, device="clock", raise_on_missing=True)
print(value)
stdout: 3:02
